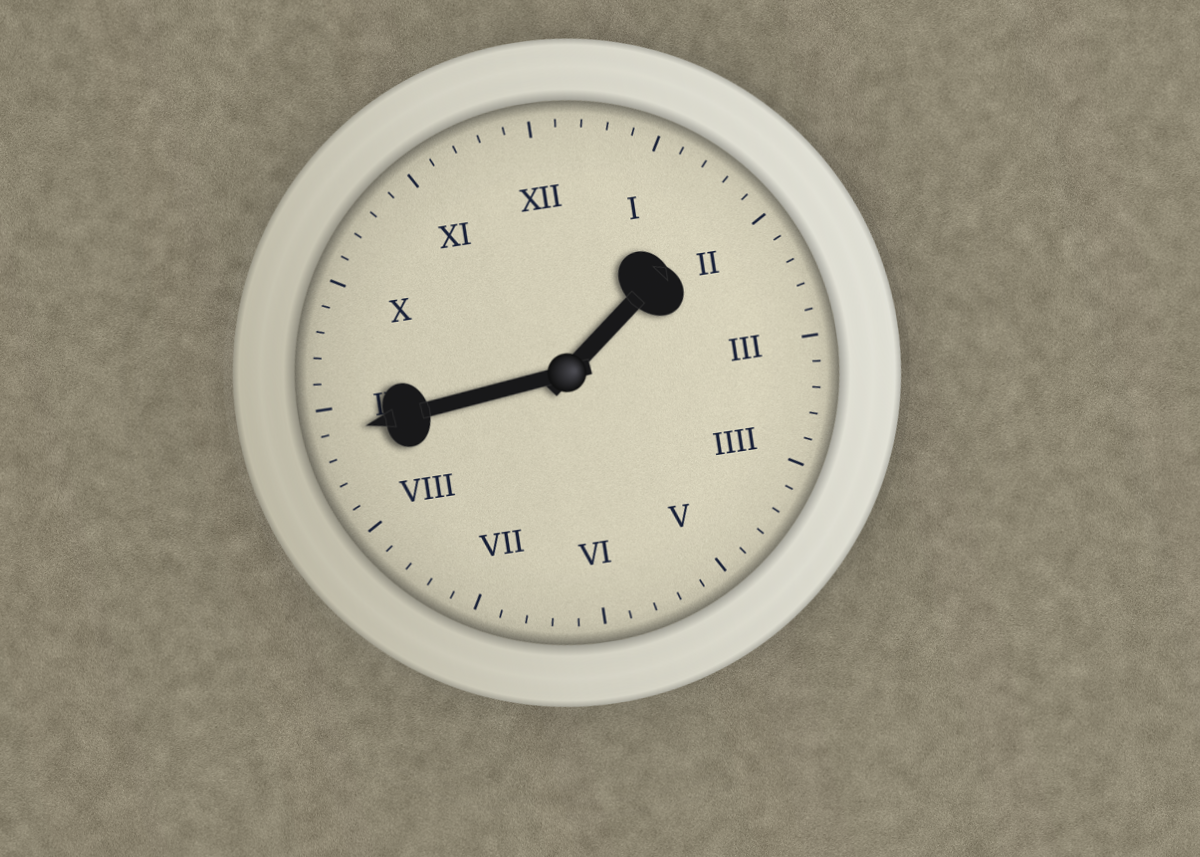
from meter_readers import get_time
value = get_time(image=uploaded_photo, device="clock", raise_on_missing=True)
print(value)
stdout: 1:44
